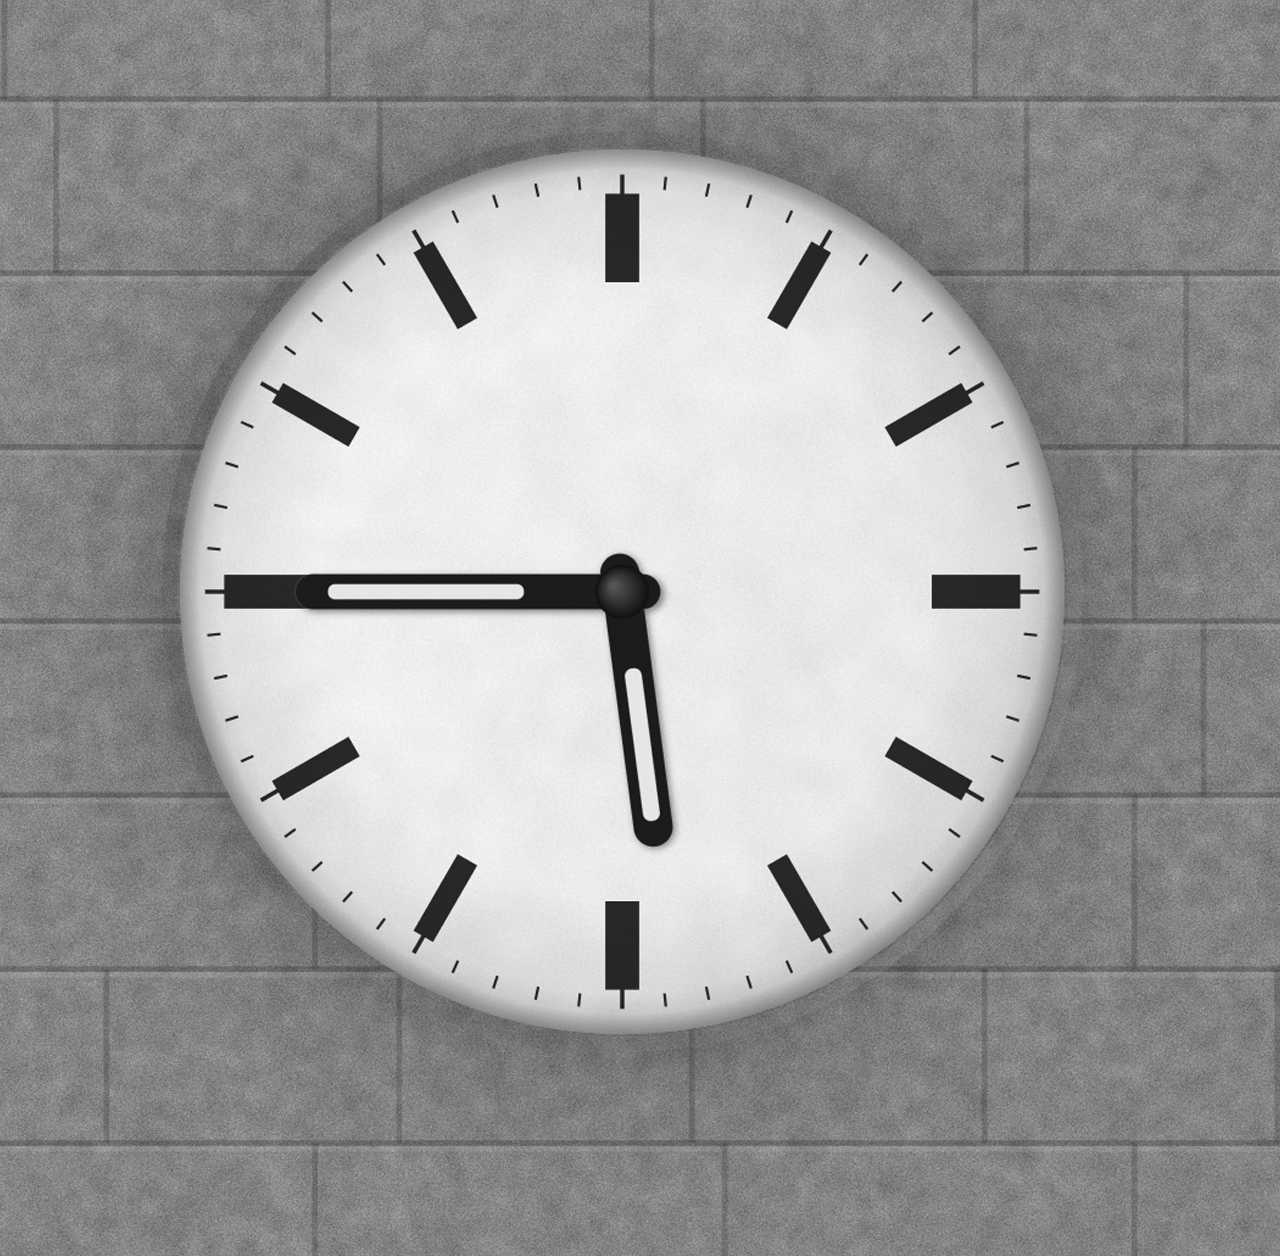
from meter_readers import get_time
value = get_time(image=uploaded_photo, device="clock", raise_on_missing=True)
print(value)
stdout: 5:45
